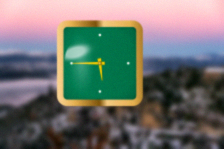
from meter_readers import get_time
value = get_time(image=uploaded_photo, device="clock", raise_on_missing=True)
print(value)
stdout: 5:45
